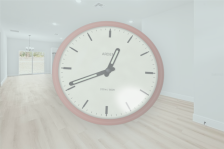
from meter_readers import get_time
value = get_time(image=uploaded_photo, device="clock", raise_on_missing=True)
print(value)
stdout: 12:41
